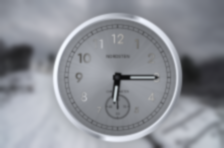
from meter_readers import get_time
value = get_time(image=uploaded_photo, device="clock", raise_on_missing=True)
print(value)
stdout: 6:15
